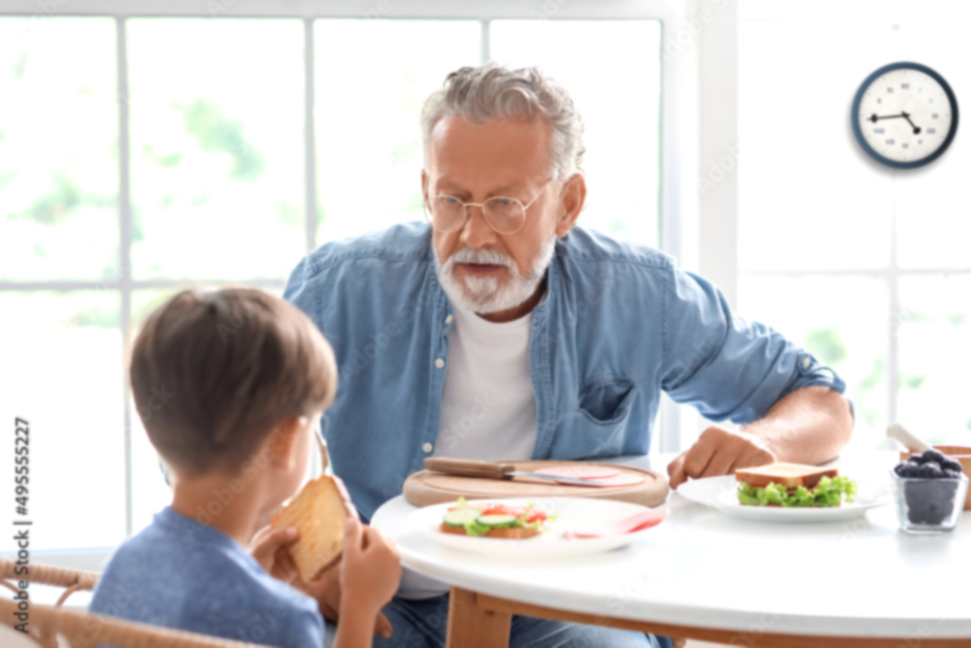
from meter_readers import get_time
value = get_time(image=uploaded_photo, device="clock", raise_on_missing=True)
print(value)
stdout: 4:44
